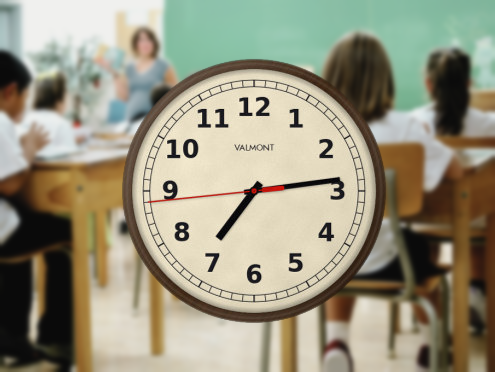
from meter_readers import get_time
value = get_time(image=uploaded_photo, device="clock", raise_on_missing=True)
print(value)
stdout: 7:13:44
